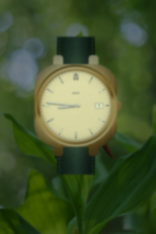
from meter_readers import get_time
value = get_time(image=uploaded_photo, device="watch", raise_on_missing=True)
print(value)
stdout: 8:46
